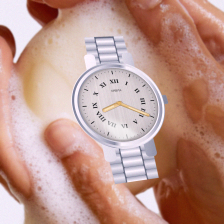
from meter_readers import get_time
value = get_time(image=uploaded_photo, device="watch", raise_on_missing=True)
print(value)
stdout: 8:20
